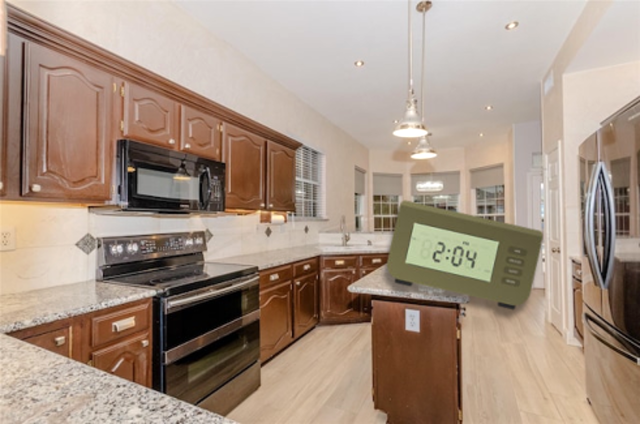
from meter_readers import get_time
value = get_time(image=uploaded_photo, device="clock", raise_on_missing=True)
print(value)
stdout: 2:04
